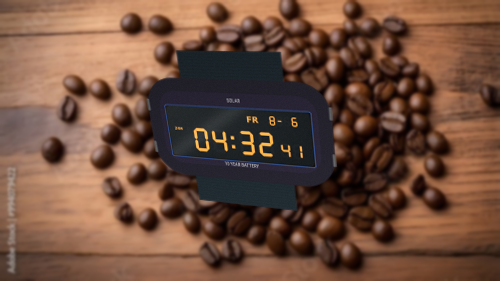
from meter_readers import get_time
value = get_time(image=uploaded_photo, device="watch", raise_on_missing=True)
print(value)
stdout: 4:32:41
